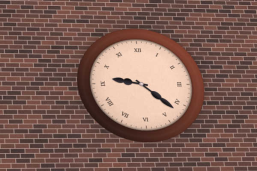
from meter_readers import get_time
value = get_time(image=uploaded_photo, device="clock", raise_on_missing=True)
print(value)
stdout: 9:22
